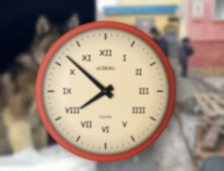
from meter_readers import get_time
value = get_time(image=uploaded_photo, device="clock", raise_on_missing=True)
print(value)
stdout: 7:52
